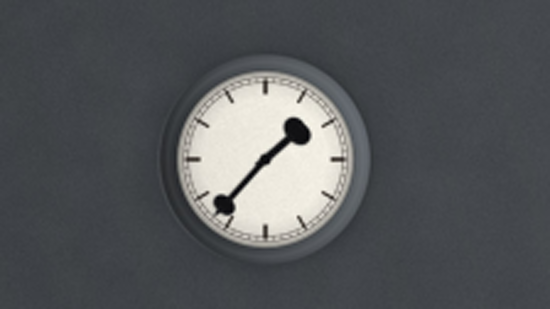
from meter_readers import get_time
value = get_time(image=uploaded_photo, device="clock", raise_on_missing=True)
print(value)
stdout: 1:37
